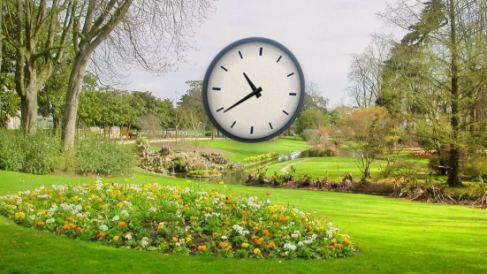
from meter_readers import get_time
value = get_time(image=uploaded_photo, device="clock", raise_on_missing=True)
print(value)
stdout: 10:39
